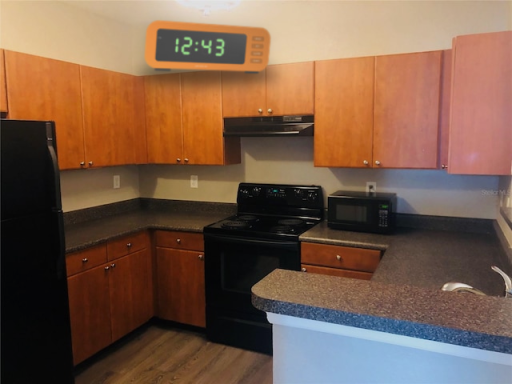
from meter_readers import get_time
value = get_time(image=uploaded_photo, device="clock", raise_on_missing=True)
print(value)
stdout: 12:43
